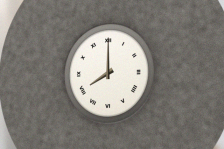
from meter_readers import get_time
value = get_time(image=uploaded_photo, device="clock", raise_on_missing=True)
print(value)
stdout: 8:00
